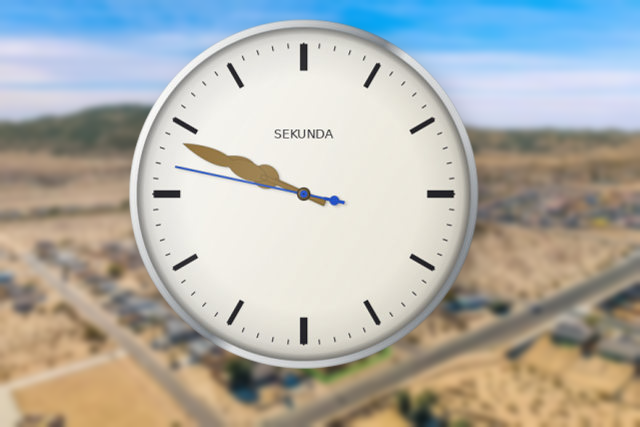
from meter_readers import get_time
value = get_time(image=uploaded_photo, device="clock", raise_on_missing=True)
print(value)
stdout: 9:48:47
